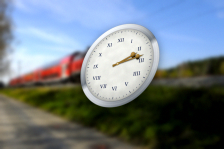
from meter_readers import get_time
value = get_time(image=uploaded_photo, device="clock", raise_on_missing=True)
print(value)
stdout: 2:13
